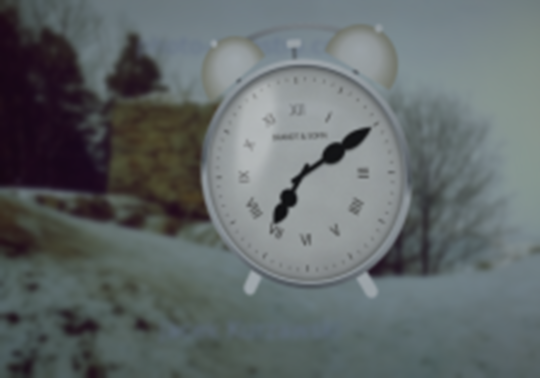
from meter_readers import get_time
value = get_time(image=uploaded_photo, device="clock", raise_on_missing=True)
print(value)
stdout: 7:10
